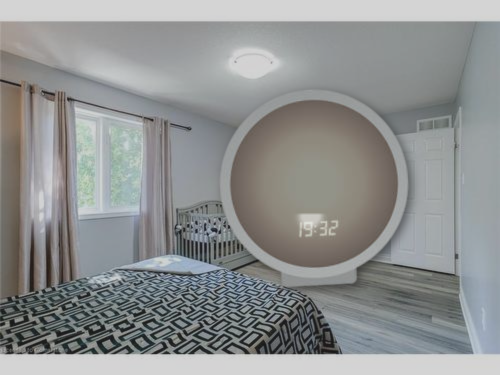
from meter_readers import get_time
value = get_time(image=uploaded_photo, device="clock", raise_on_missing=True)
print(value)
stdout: 19:32
